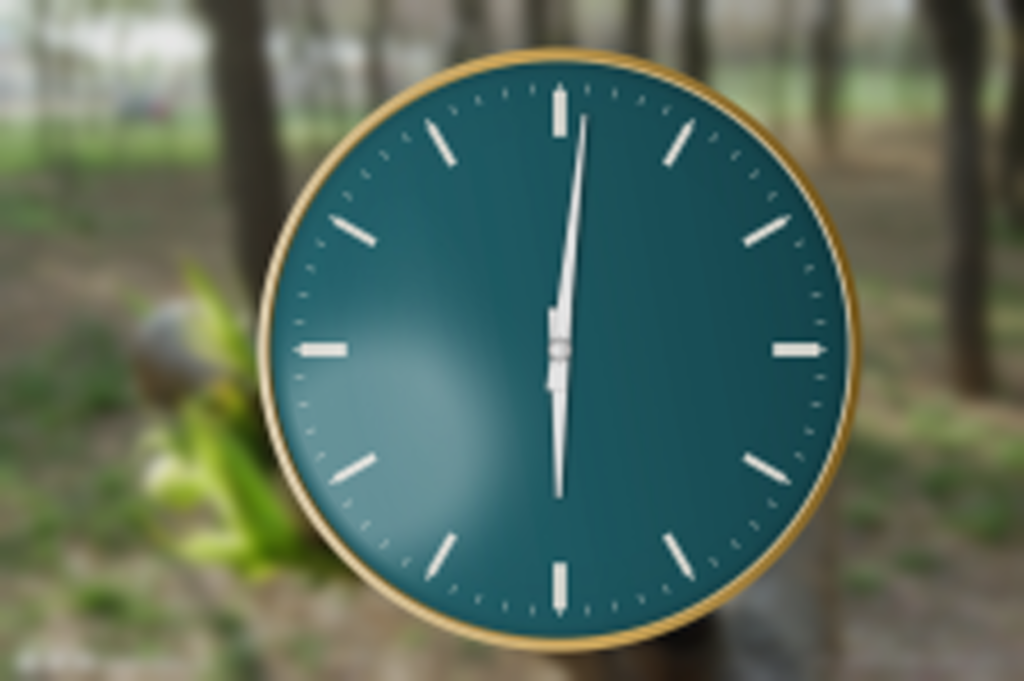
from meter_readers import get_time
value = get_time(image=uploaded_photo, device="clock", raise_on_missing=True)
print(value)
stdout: 6:01
